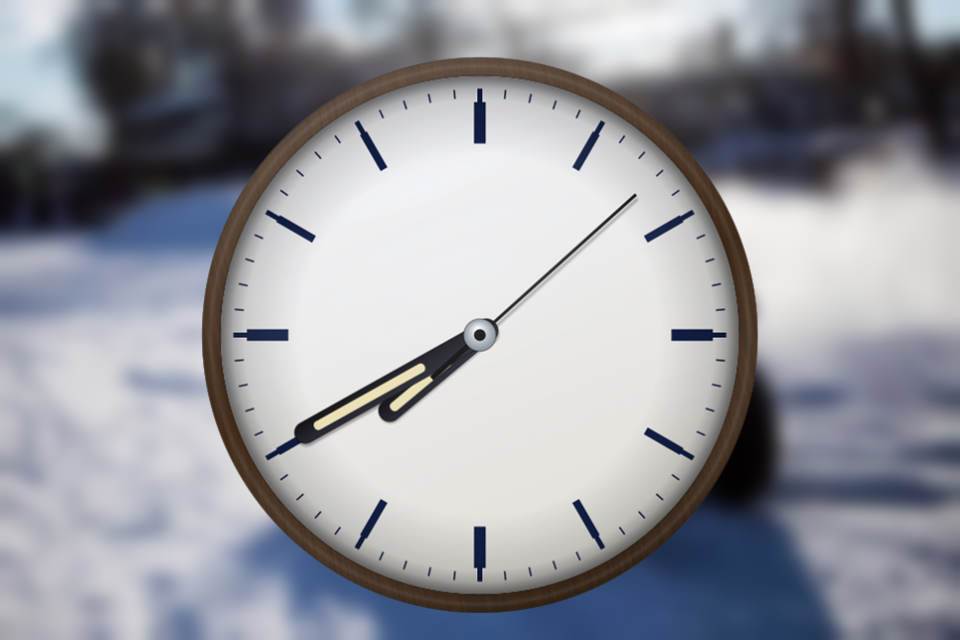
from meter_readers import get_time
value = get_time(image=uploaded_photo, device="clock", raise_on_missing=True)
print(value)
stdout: 7:40:08
